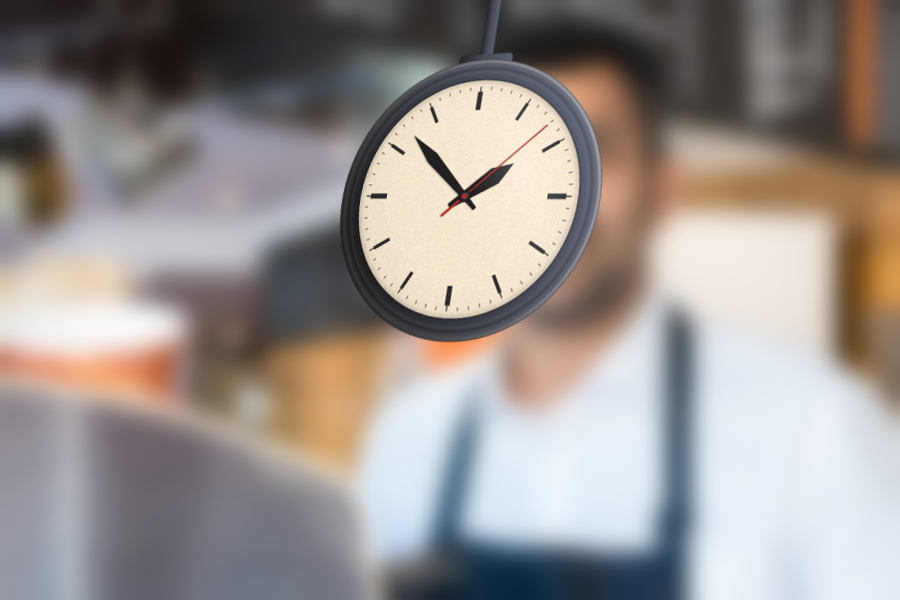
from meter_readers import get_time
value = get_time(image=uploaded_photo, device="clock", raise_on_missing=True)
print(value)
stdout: 1:52:08
